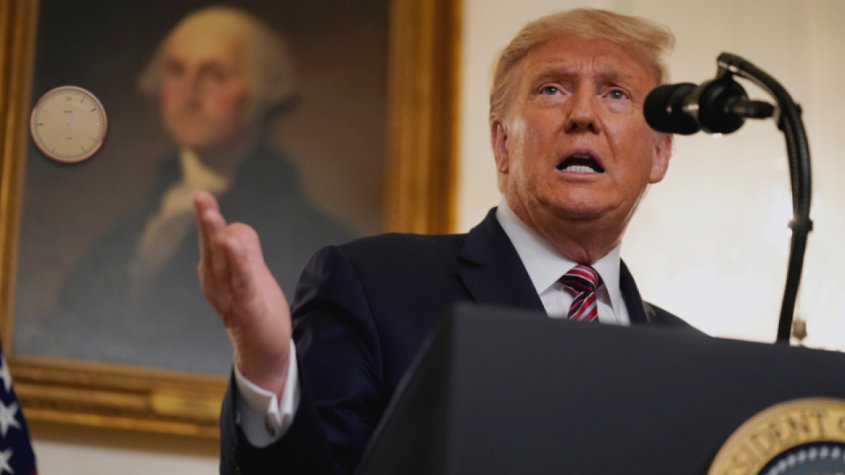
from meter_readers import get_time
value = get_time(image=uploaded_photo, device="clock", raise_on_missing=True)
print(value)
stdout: 12:37
